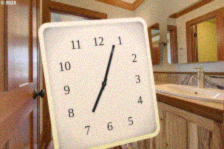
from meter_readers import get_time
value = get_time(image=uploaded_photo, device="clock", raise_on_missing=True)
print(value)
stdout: 7:04
